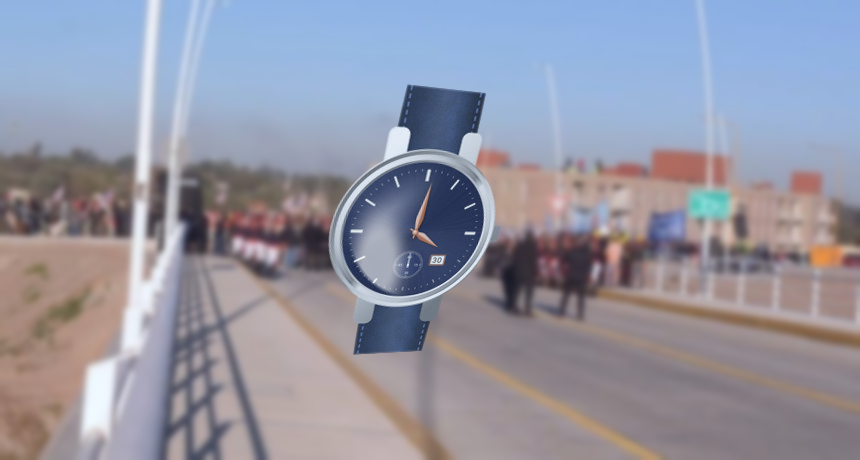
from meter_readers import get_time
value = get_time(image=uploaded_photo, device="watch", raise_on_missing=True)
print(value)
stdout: 4:01
